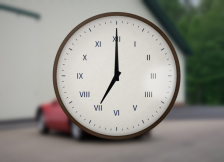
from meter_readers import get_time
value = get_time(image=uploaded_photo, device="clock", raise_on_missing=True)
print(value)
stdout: 7:00
